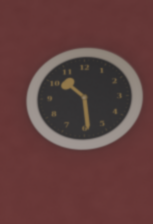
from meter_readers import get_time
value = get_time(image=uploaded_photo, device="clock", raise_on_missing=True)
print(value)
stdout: 10:29
